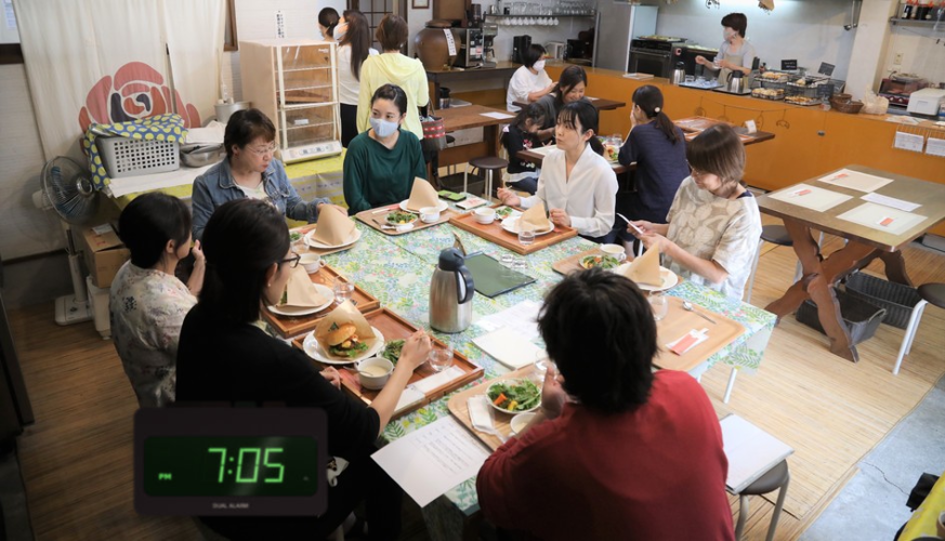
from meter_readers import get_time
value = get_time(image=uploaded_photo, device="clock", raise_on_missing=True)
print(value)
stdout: 7:05
